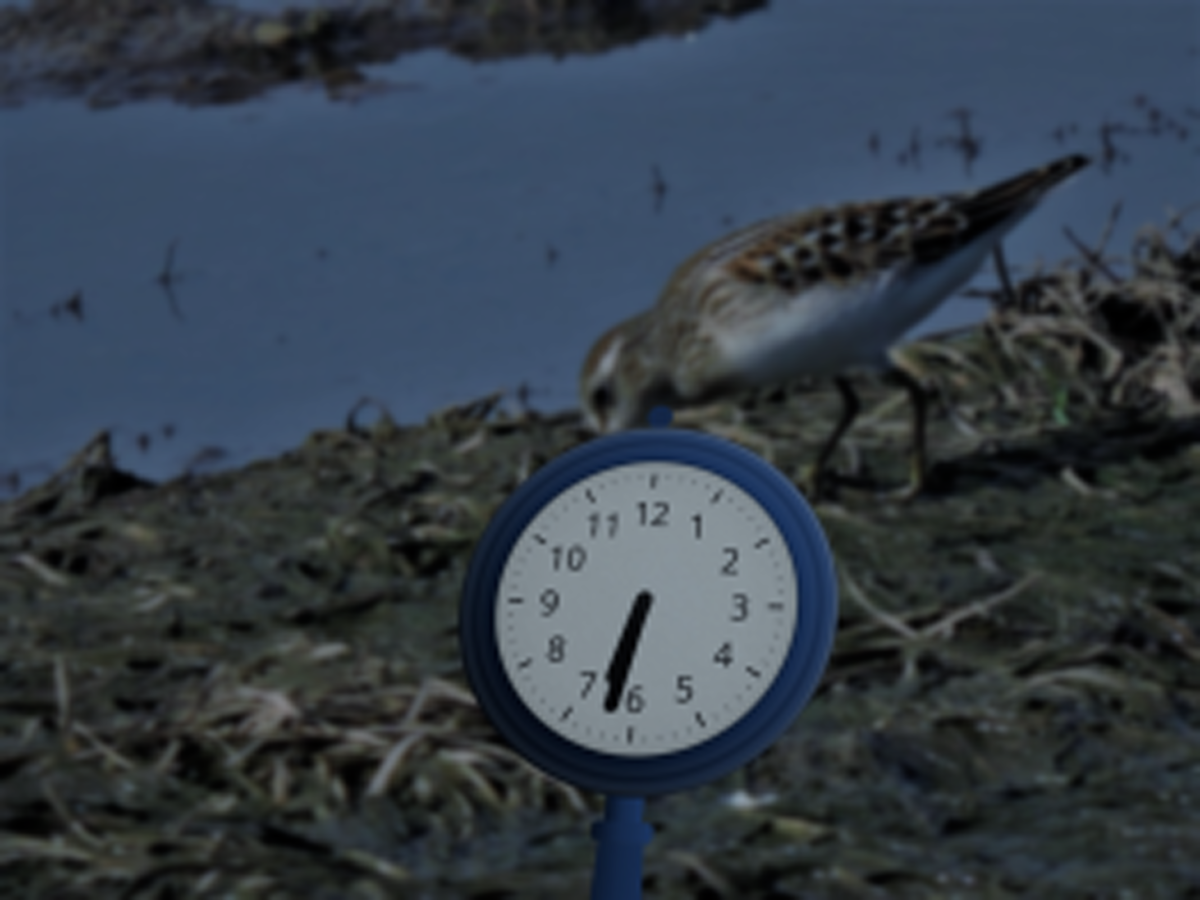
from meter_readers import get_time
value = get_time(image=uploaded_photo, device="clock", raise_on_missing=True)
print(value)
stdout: 6:32
